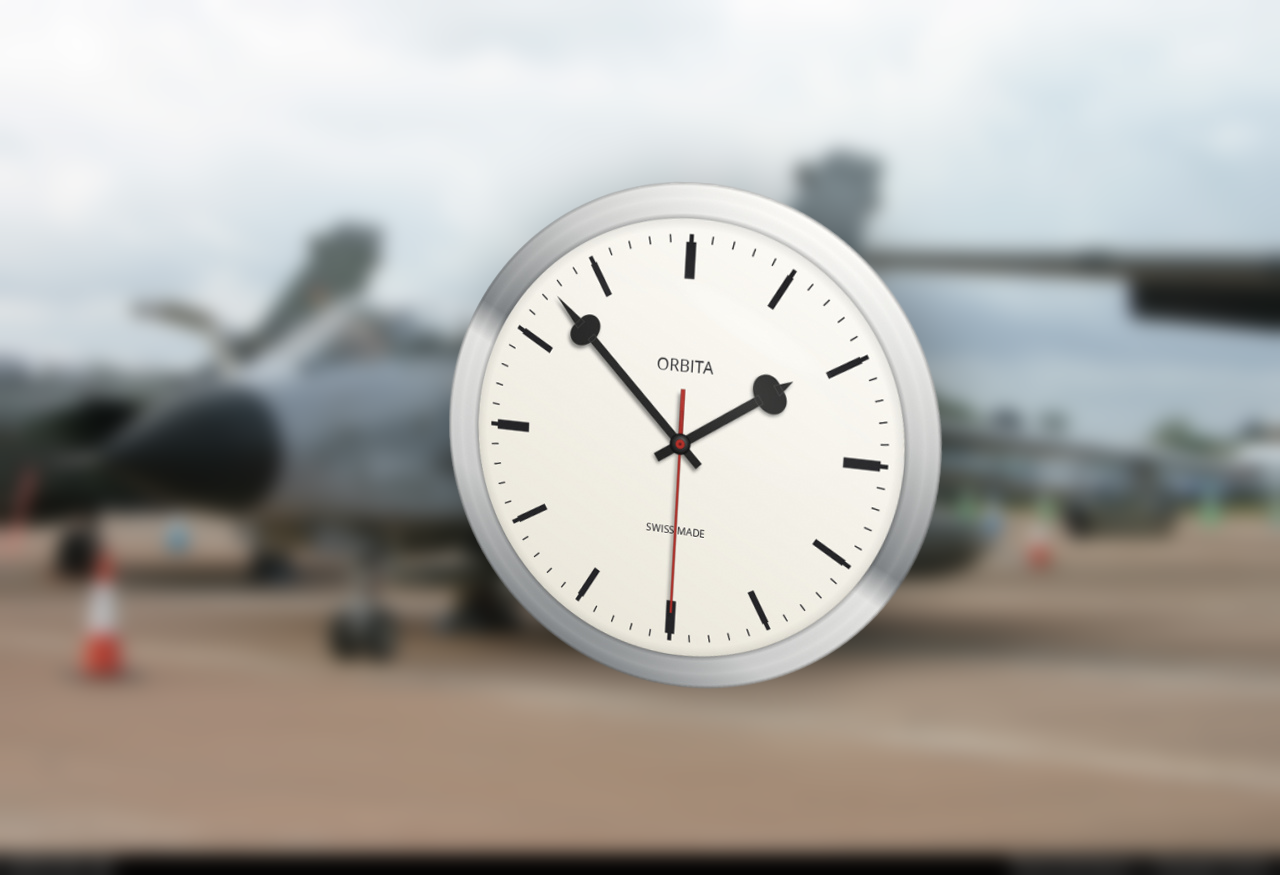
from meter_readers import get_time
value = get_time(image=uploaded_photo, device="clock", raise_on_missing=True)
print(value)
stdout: 1:52:30
